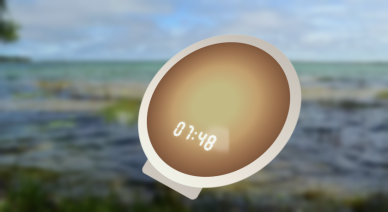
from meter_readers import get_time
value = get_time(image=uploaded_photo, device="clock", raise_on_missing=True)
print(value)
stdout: 7:48
